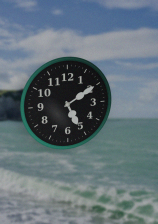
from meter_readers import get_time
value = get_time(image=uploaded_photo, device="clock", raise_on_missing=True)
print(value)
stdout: 5:10
